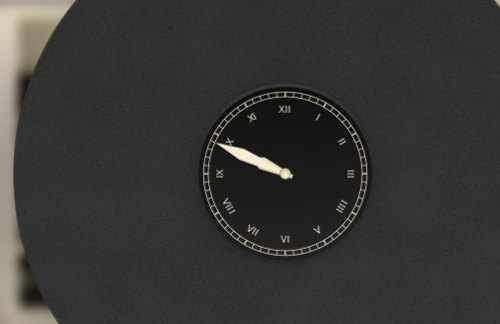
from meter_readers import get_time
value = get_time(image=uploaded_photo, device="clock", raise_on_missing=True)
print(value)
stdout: 9:49
